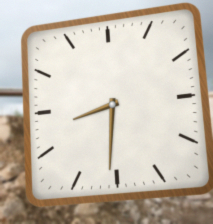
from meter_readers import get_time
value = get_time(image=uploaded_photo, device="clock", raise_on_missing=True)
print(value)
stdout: 8:31
